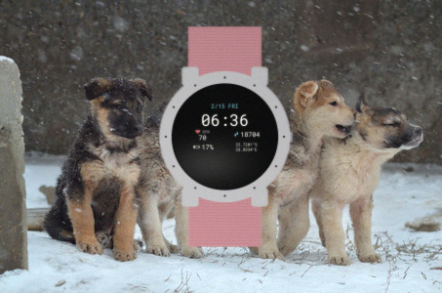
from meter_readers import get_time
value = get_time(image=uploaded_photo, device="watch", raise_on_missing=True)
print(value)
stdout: 6:36
